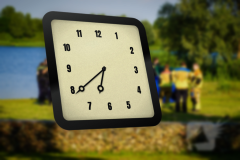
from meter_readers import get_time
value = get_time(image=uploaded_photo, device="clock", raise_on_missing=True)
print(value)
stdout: 6:39
